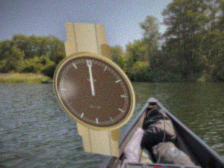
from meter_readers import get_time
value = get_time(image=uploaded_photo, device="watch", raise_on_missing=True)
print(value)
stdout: 12:00
